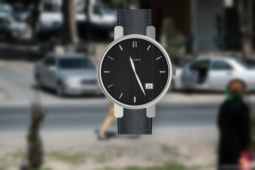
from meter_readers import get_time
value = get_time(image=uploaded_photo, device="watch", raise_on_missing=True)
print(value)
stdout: 11:26
